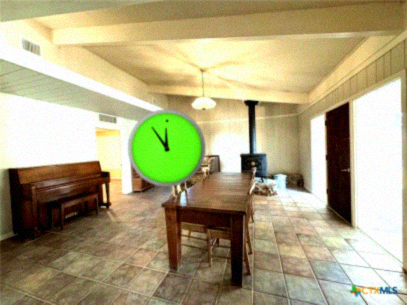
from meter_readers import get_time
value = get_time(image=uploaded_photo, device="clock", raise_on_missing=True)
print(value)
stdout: 11:54
